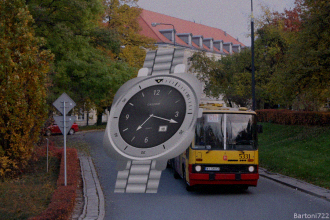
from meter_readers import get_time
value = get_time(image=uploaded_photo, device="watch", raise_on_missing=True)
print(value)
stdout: 7:18
